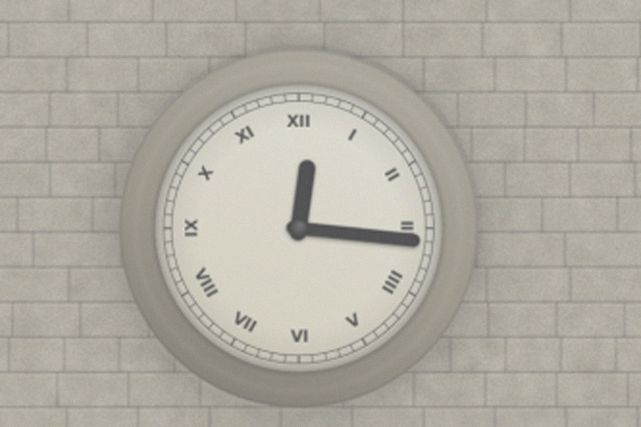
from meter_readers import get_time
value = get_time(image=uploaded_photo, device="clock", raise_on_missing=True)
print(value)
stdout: 12:16
